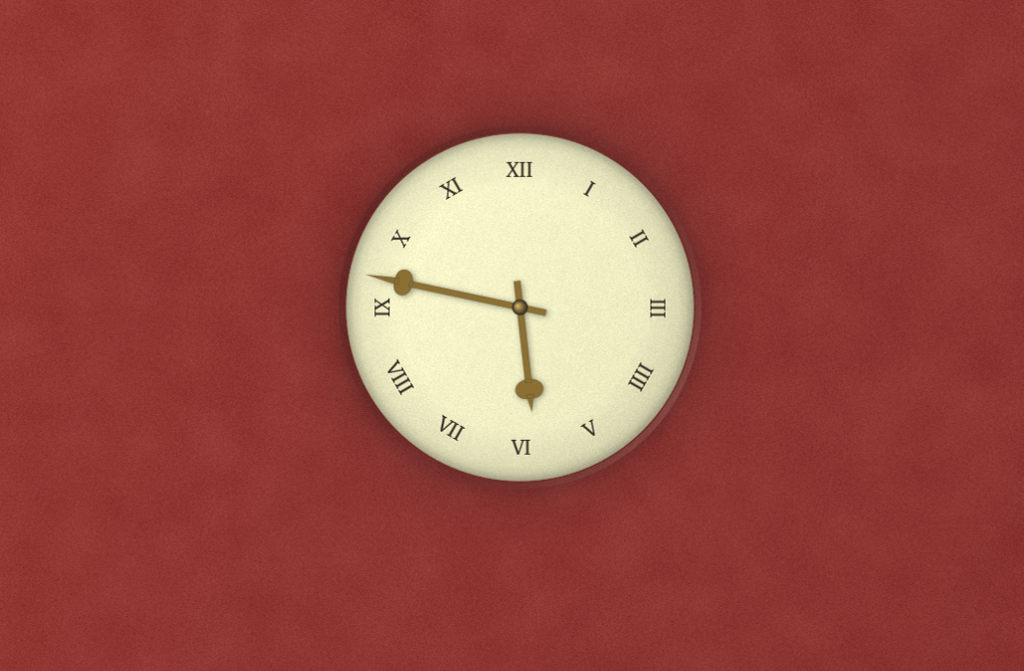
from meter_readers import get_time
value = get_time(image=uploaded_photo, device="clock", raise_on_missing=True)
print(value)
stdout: 5:47
